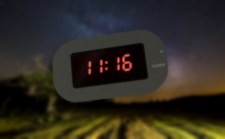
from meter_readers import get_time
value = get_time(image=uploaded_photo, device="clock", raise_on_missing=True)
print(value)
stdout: 11:16
